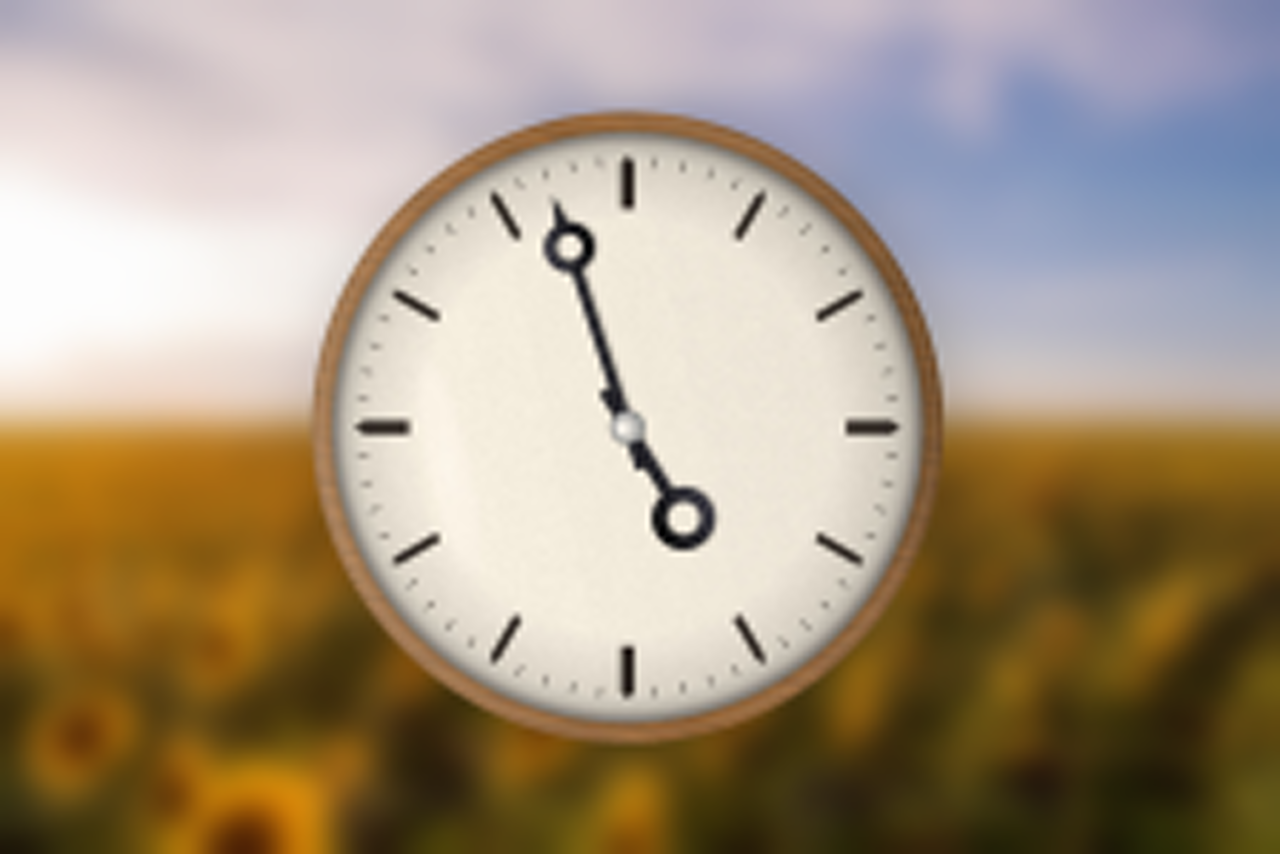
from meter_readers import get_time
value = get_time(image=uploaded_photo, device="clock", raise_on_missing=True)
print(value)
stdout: 4:57
